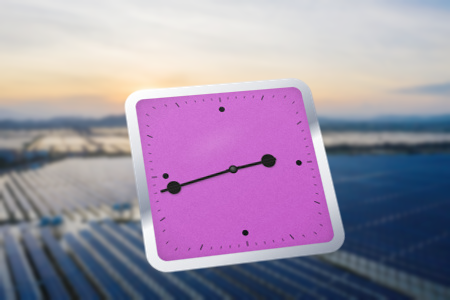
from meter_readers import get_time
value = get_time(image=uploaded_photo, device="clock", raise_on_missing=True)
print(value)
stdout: 2:43
